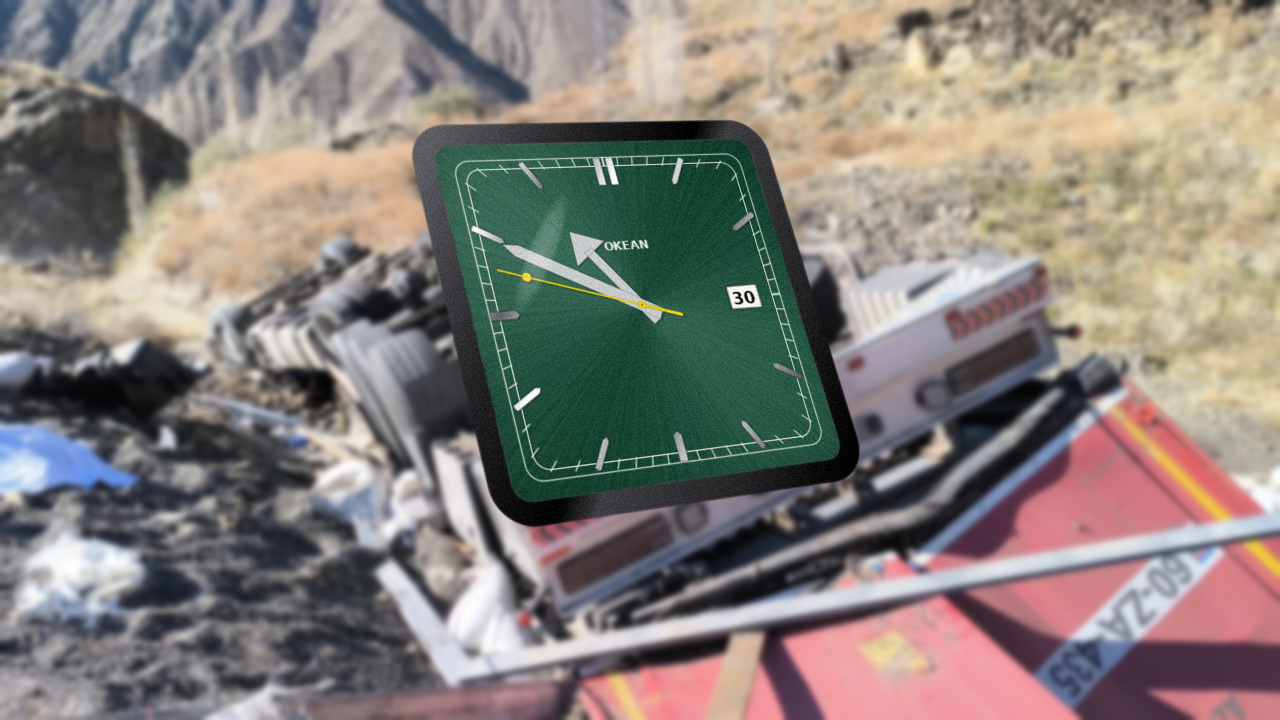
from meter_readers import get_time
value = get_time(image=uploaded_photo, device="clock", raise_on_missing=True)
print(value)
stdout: 10:49:48
